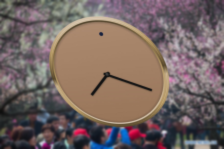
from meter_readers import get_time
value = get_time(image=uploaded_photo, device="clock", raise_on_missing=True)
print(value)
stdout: 7:18
